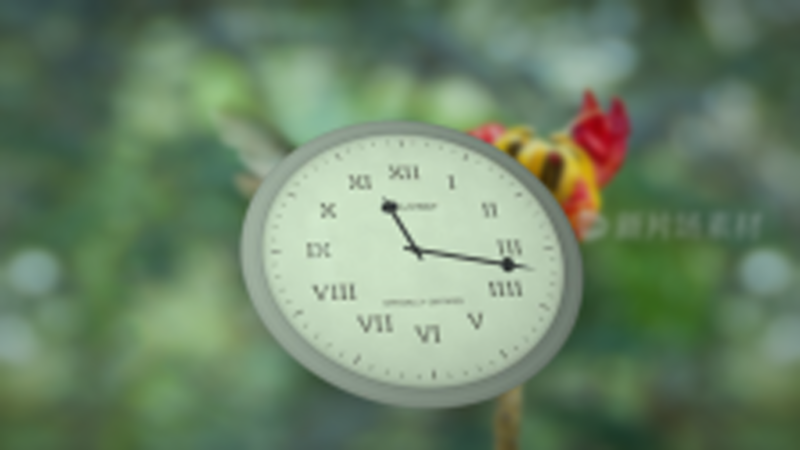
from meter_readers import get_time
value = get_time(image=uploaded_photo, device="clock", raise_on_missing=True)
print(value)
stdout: 11:17
